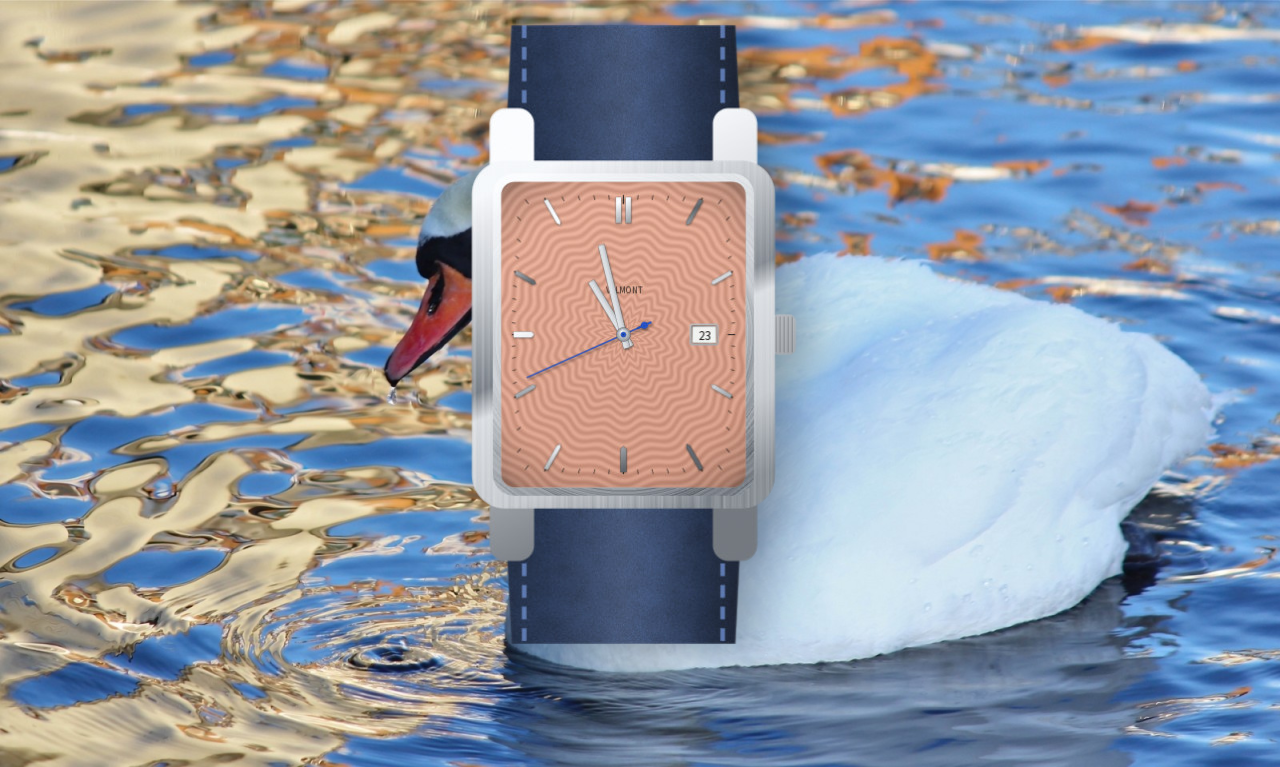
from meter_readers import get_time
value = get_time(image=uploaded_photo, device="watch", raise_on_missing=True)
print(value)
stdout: 10:57:41
